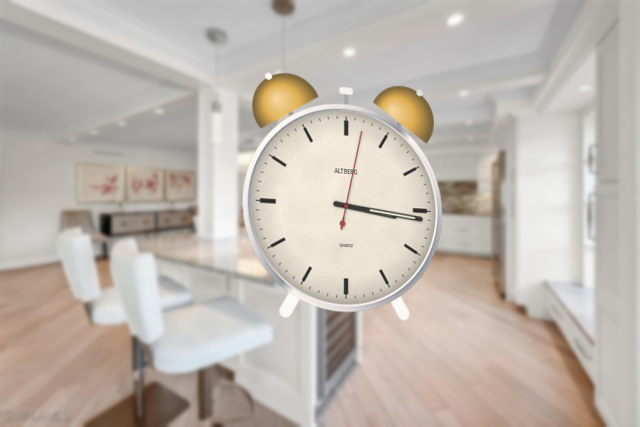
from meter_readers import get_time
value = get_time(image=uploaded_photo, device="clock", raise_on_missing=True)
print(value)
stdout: 3:16:02
